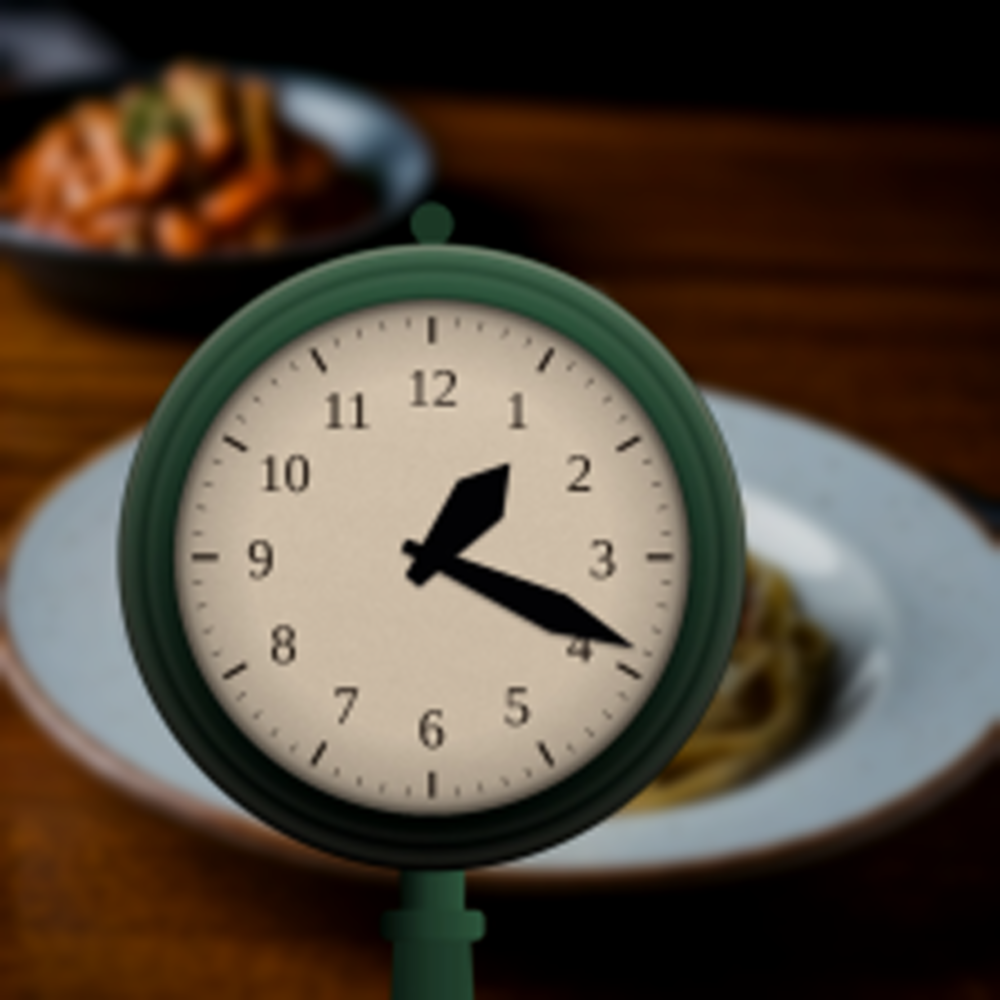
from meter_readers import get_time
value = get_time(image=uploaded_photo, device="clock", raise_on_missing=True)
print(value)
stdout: 1:19
